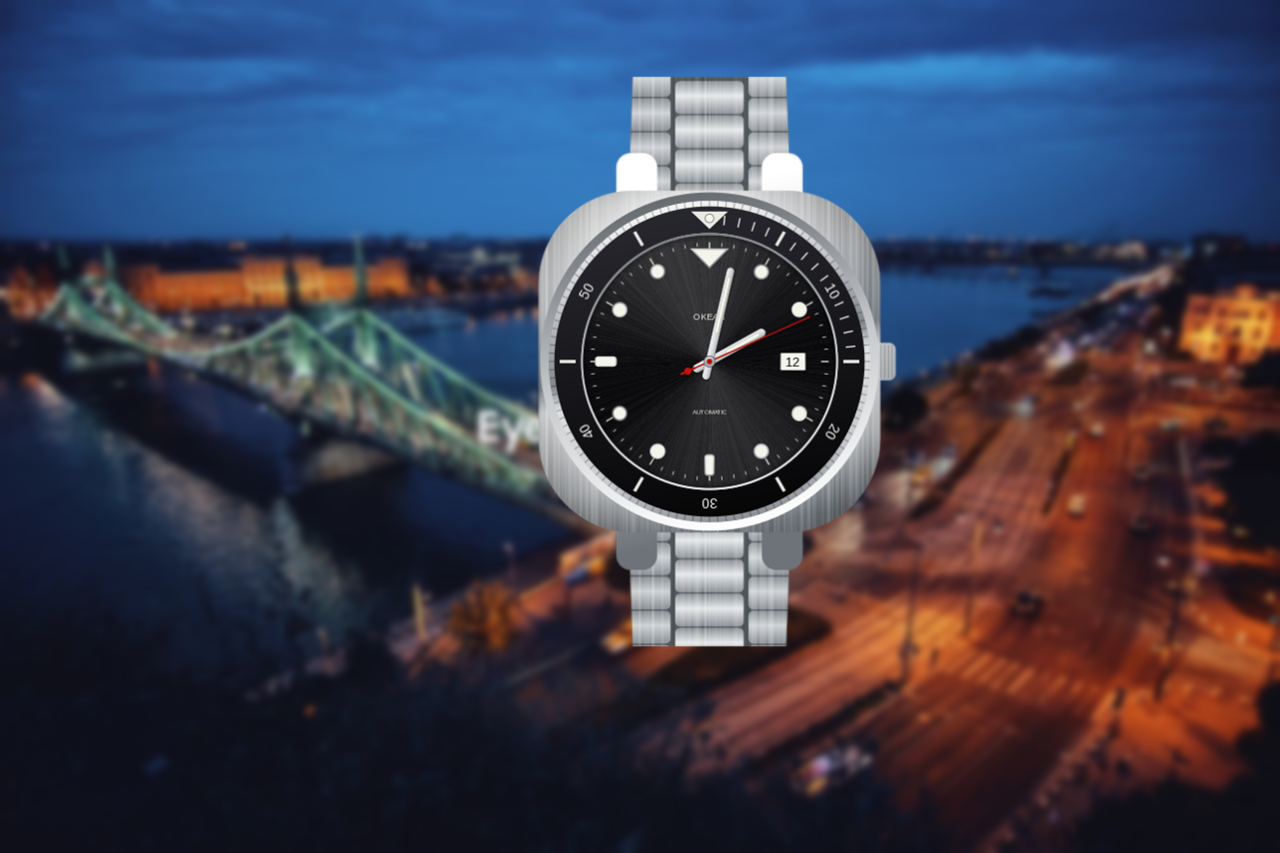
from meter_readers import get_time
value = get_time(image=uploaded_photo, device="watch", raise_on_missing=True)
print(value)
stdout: 2:02:11
